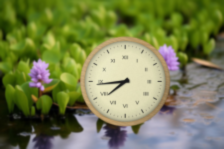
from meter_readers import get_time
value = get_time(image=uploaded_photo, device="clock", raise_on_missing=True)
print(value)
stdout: 7:44
